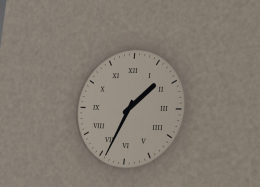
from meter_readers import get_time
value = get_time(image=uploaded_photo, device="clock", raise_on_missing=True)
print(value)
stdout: 1:34
